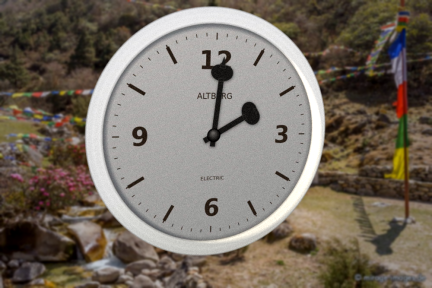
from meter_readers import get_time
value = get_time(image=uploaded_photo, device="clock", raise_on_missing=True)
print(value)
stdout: 2:01
